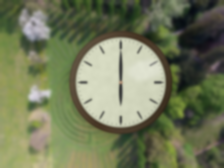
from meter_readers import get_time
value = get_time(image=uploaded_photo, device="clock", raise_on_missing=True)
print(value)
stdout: 6:00
